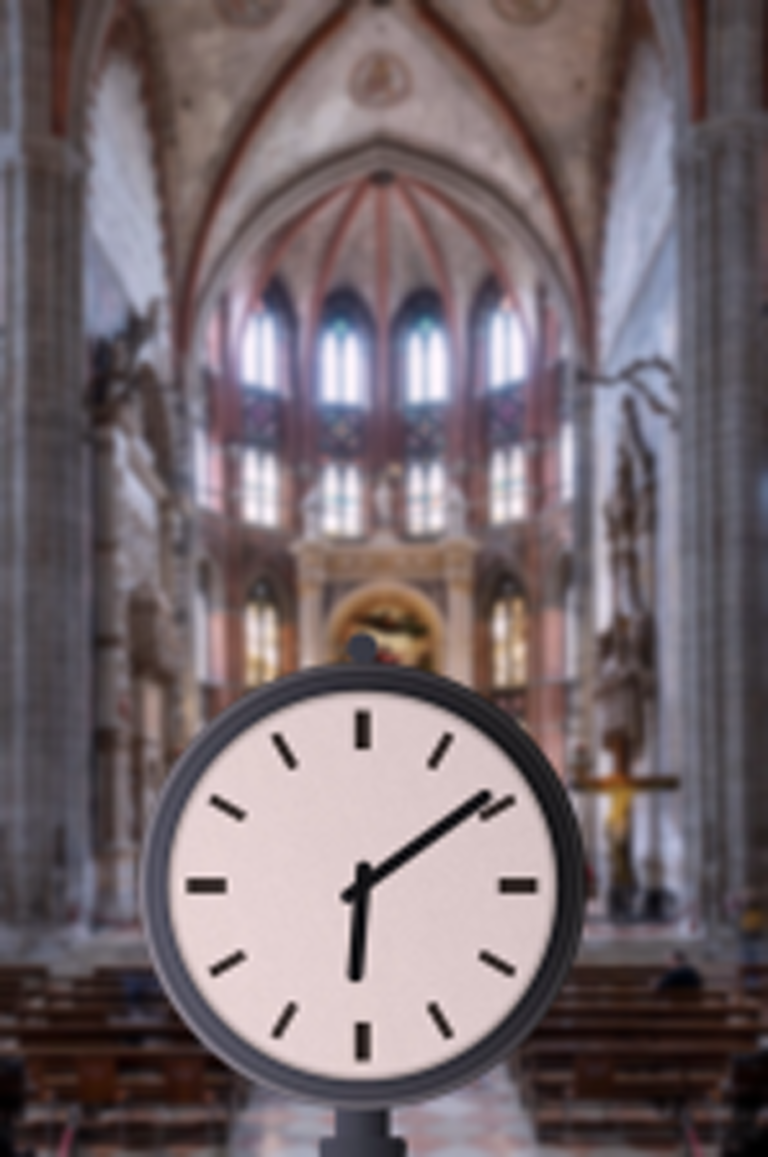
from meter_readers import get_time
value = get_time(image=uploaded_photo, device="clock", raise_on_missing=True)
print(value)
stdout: 6:09
